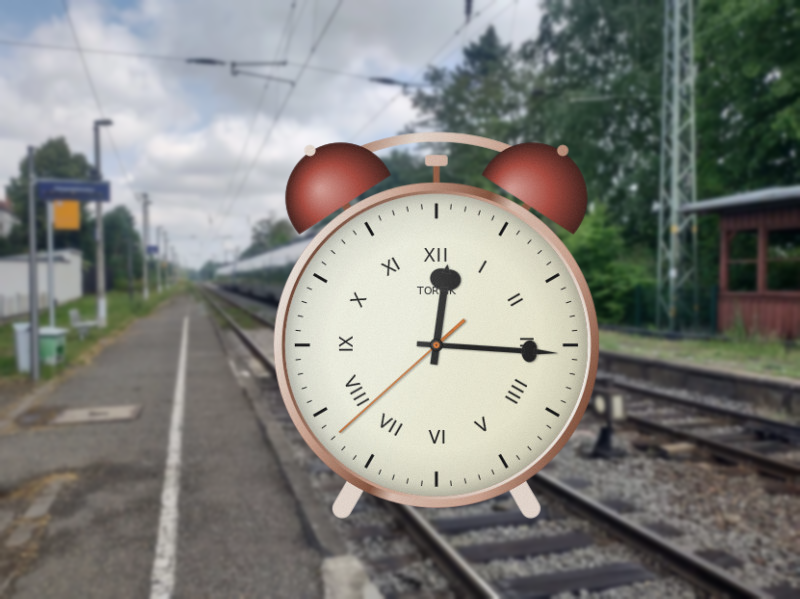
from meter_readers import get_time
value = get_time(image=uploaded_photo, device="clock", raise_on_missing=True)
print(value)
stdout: 12:15:38
